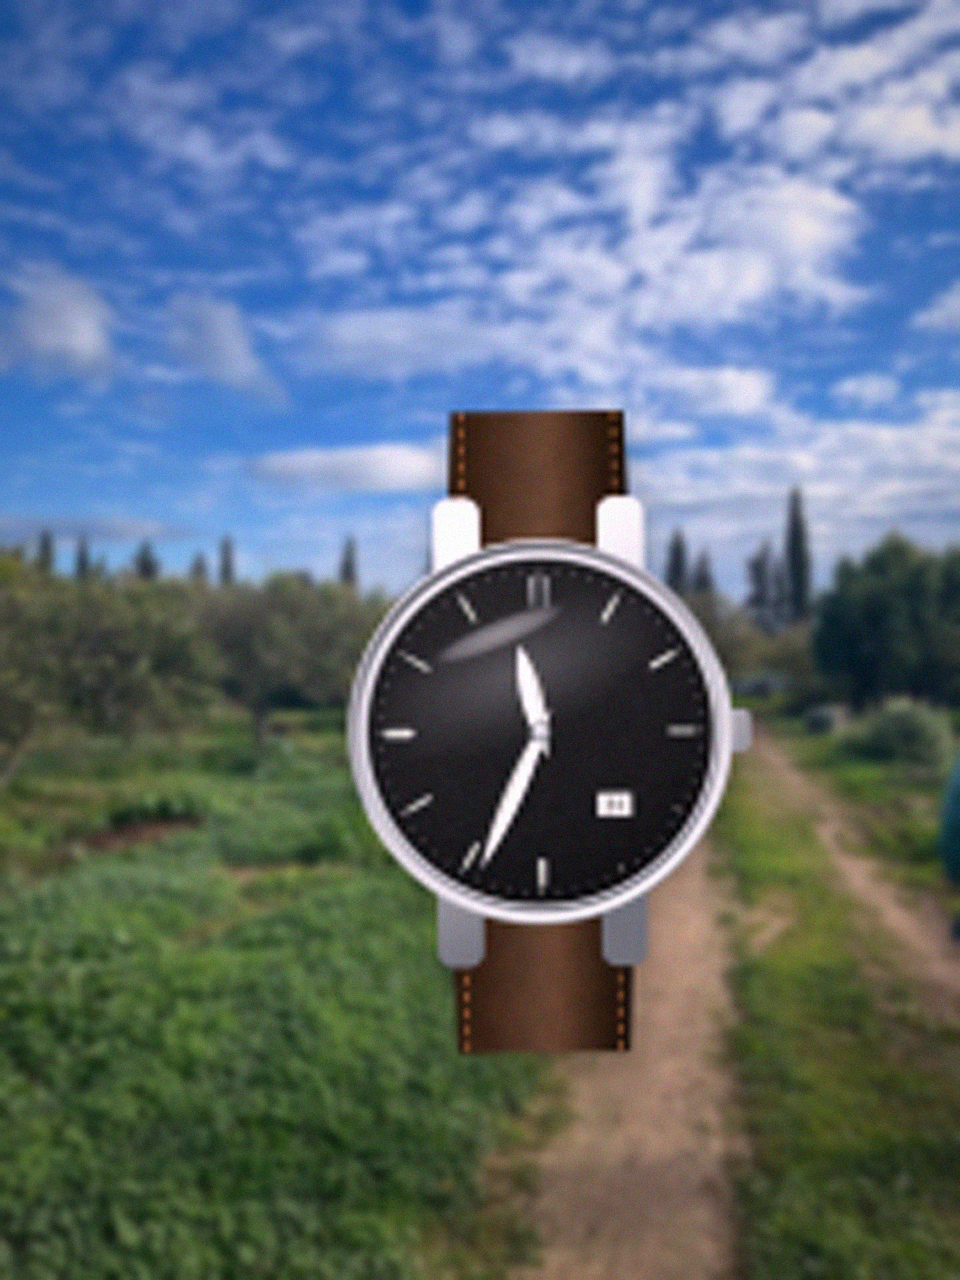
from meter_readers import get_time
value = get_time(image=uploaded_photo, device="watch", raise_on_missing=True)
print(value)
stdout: 11:34
